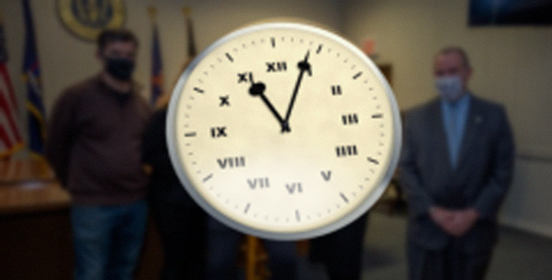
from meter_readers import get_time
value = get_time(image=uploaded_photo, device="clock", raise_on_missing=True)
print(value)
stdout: 11:04
